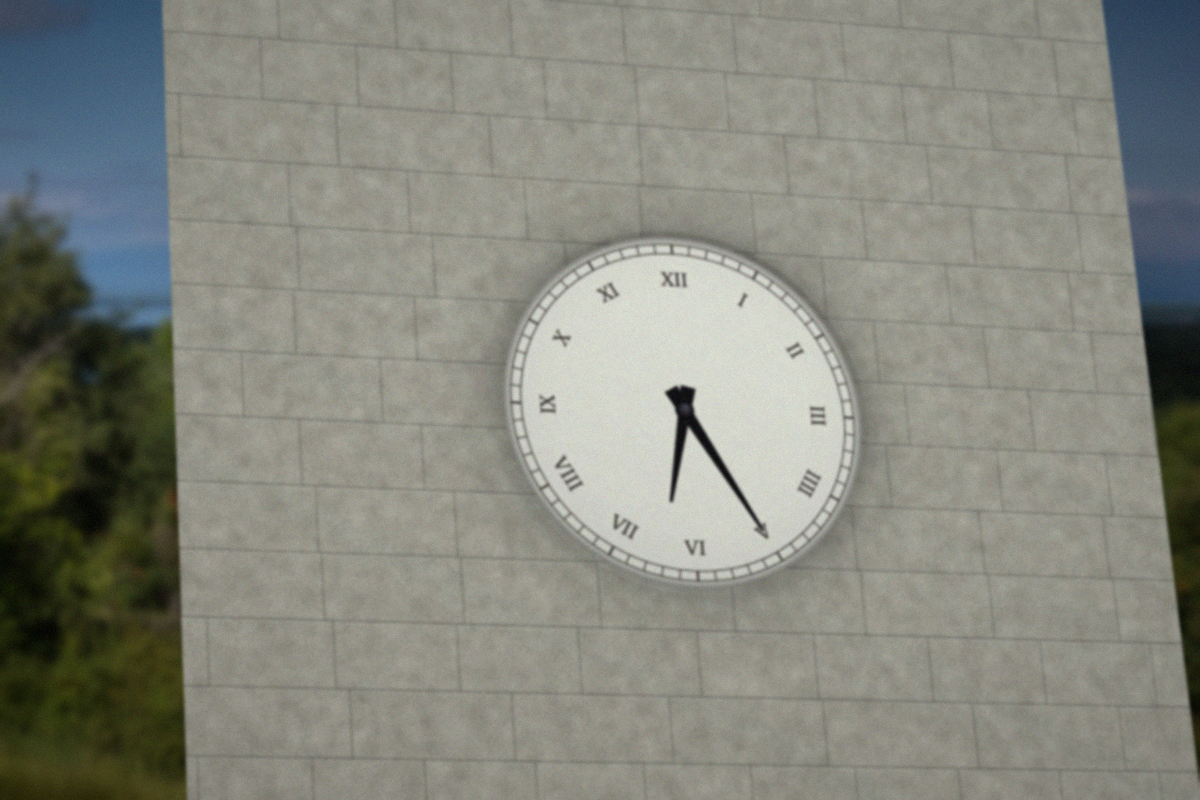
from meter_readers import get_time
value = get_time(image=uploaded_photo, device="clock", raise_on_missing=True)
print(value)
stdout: 6:25
